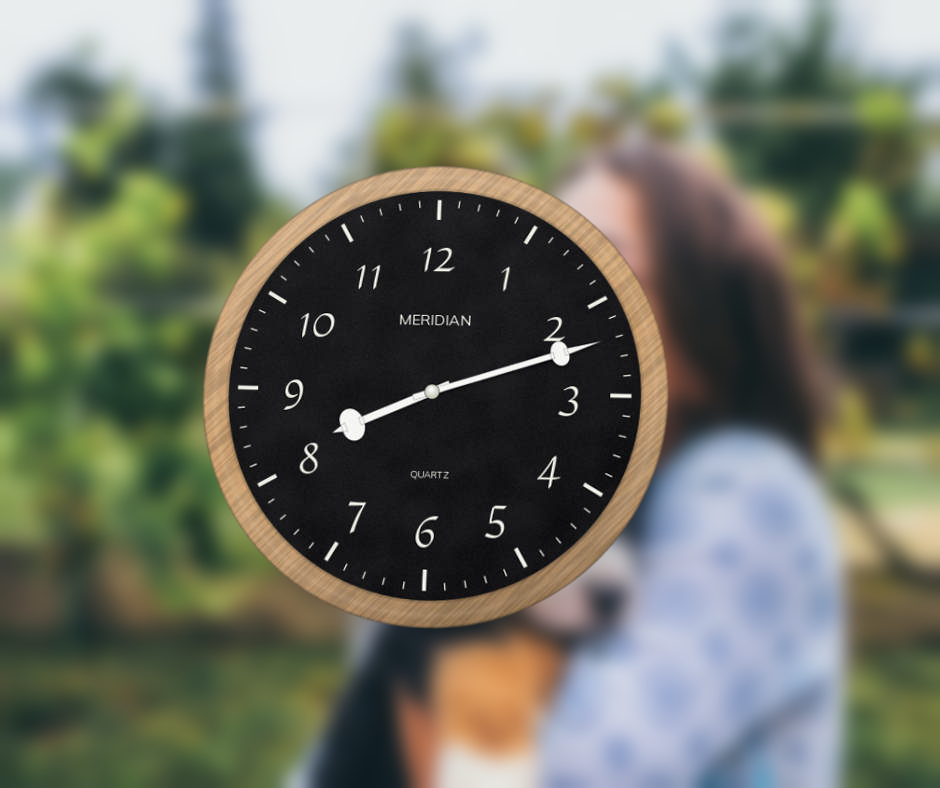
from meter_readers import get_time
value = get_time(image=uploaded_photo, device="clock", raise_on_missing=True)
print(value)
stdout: 8:12
